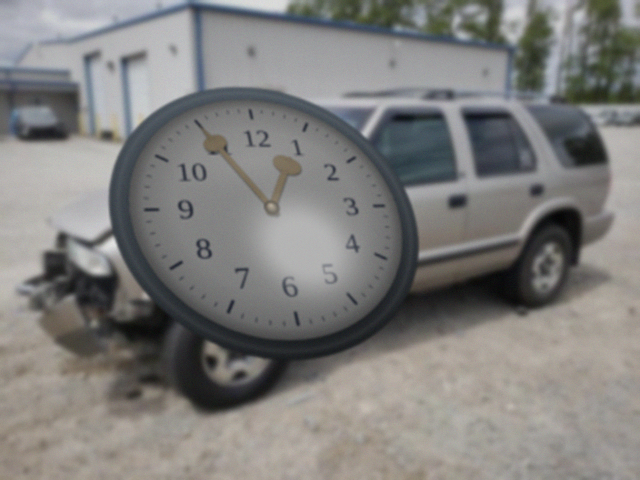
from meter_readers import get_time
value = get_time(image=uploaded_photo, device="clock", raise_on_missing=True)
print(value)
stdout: 12:55
